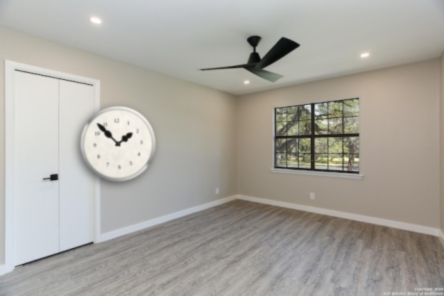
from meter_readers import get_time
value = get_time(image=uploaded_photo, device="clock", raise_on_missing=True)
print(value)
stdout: 1:53
